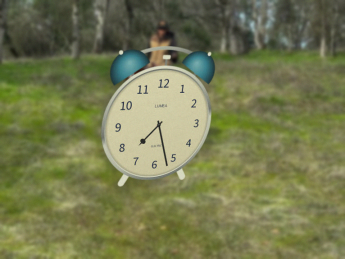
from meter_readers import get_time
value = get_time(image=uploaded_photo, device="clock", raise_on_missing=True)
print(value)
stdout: 7:27
